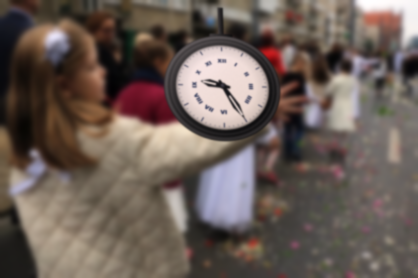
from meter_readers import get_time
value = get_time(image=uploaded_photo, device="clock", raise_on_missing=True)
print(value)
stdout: 9:25
